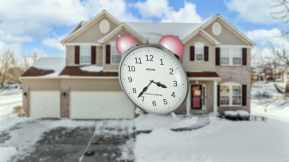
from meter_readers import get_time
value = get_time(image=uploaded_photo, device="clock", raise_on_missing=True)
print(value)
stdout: 3:37
